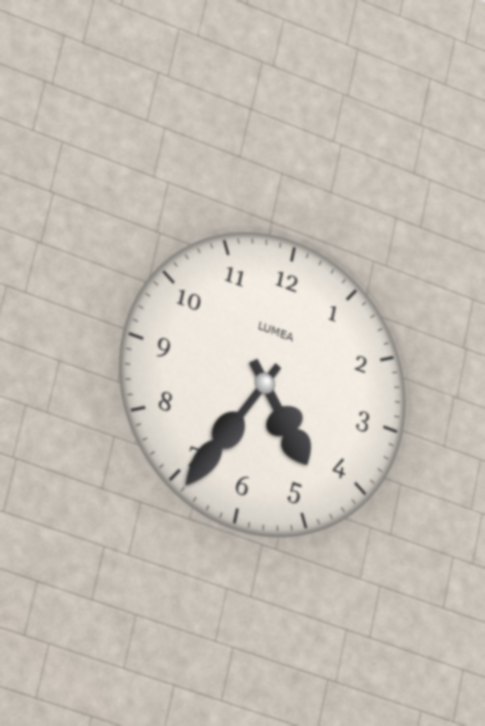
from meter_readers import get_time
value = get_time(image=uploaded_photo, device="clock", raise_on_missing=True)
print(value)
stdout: 4:34
